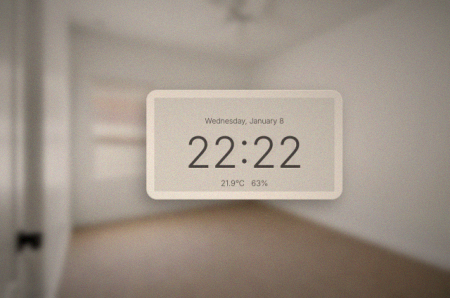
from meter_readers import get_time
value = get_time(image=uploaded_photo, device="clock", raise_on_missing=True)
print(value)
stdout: 22:22
